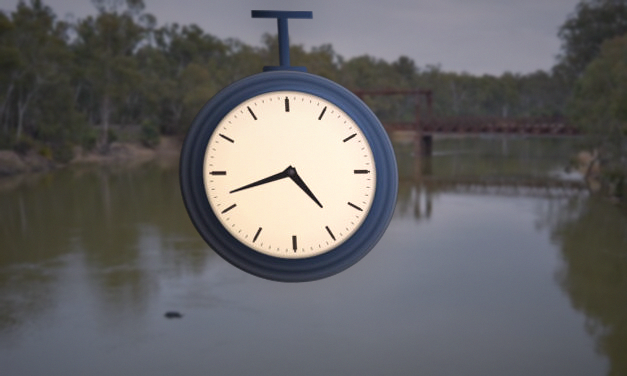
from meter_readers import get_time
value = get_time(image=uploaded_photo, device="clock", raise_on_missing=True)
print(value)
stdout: 4:42
